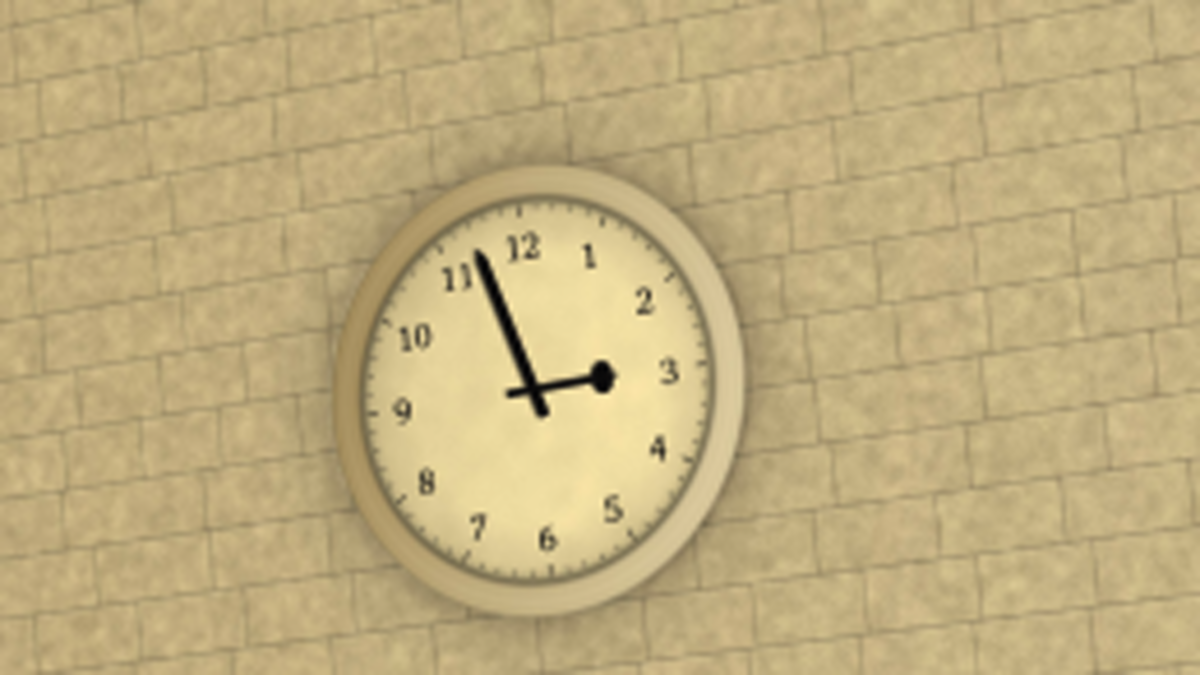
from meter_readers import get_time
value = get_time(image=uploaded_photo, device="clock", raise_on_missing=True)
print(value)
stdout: 2:57
